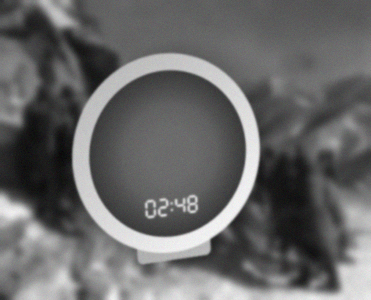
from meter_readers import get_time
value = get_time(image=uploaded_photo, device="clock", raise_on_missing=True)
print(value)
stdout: 2:48
